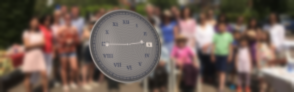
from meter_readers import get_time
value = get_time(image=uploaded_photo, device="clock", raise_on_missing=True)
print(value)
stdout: 2:45
